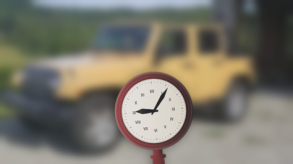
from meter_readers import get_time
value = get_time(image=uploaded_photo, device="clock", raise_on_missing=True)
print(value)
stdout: 9:06
